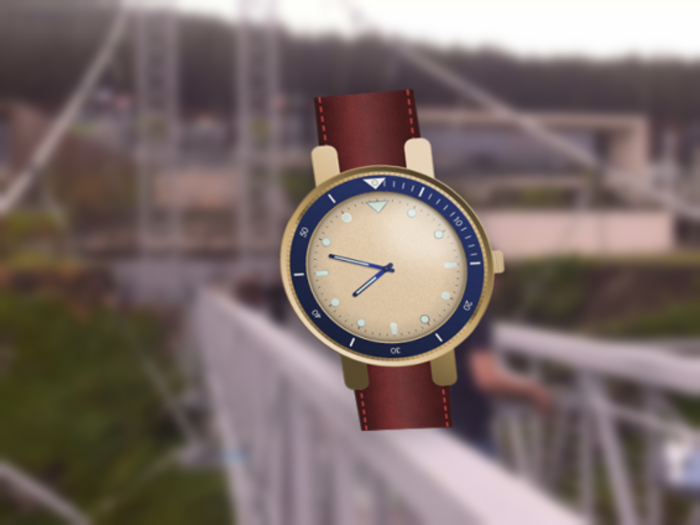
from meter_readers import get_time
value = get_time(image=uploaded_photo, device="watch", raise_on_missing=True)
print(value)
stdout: 7:48
